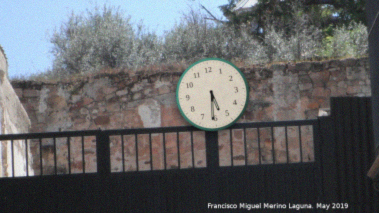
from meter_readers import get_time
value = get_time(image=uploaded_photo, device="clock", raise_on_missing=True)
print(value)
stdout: 5:31
